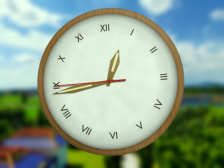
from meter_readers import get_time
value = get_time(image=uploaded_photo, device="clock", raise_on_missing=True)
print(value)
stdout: 12:43:45
